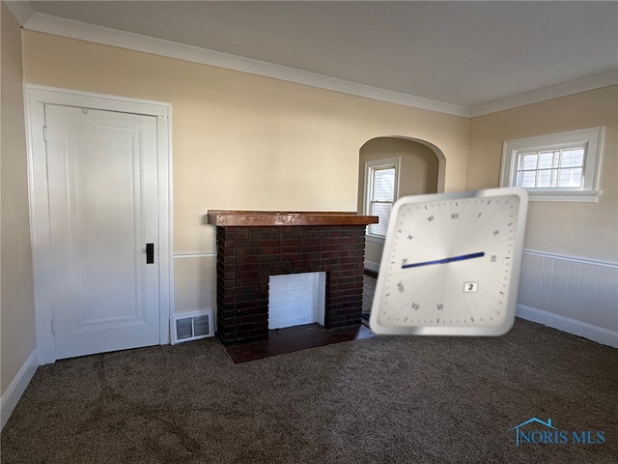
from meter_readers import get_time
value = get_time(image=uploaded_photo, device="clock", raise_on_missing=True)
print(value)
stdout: 2:44
